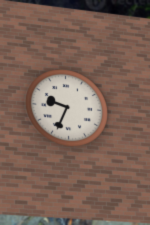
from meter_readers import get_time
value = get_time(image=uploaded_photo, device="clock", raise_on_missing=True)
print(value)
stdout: 9:34
